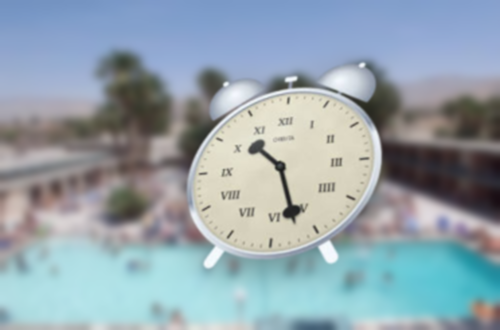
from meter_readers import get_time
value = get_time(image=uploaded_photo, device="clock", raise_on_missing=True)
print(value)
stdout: 10:27
